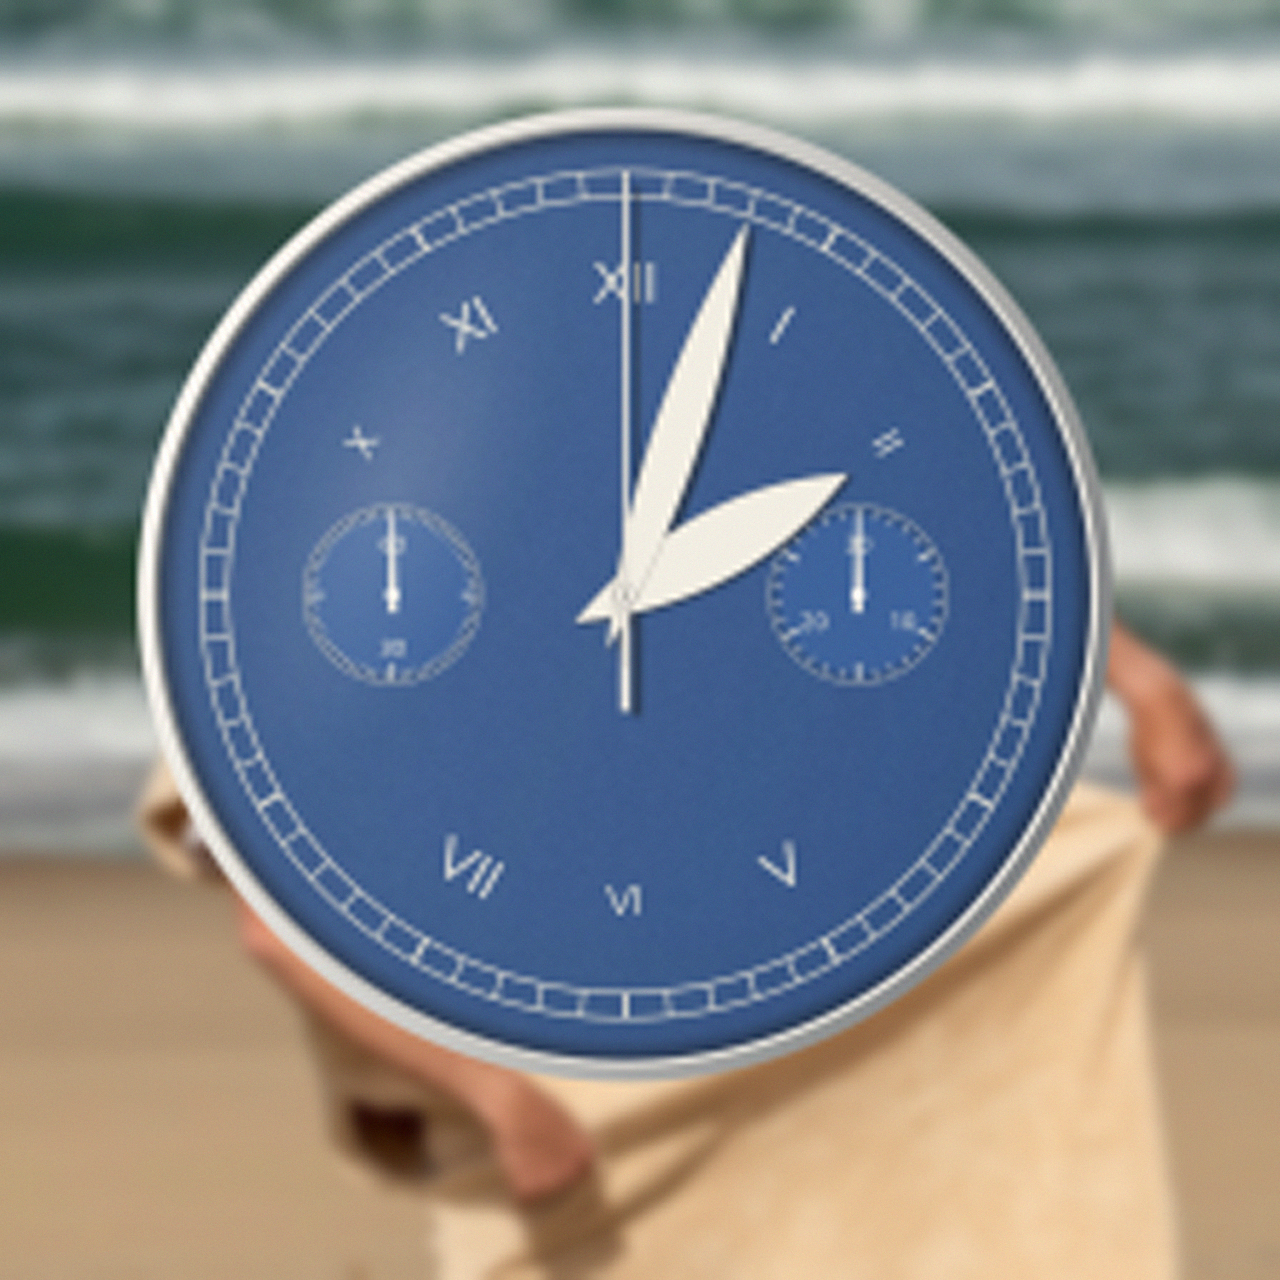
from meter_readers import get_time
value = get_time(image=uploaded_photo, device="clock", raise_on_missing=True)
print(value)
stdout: 2:03
